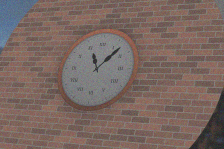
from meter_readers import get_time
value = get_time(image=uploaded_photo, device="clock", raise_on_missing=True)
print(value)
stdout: 11:07
